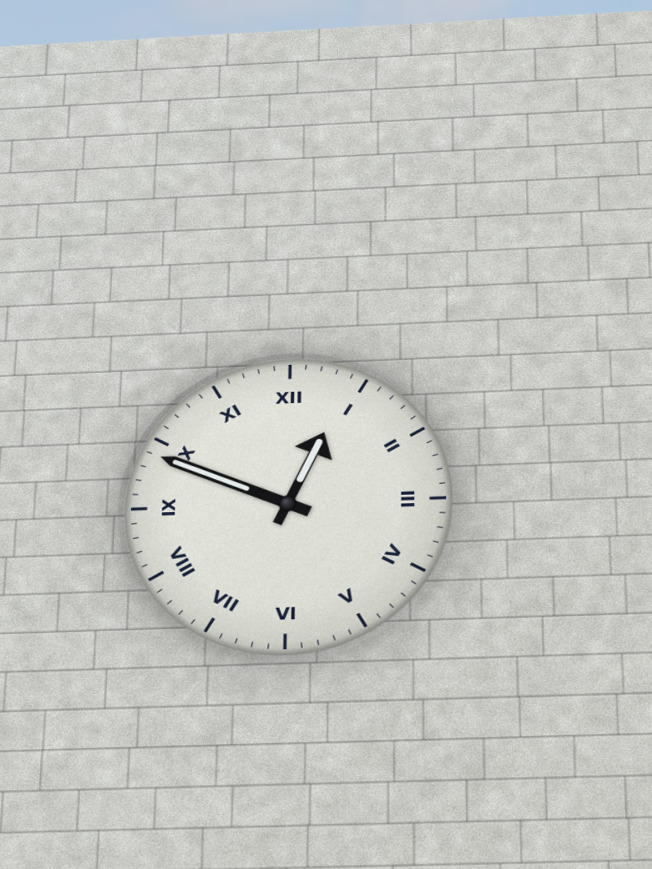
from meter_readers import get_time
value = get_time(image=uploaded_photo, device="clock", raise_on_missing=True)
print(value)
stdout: 12:49
